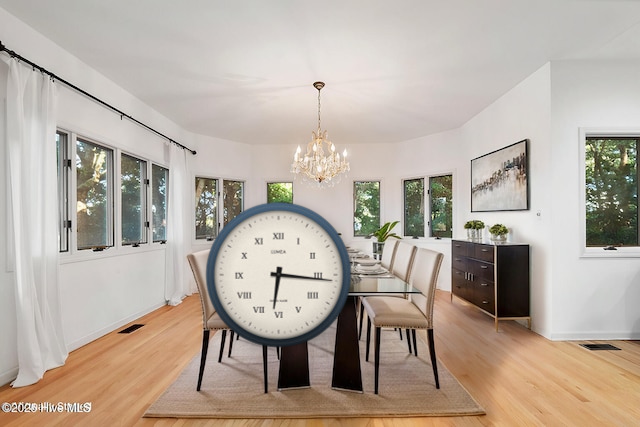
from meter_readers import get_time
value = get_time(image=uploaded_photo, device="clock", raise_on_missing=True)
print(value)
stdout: 6:16
